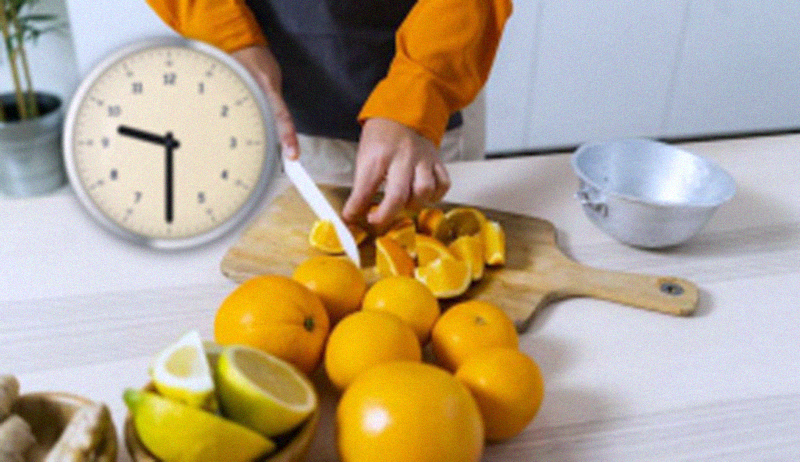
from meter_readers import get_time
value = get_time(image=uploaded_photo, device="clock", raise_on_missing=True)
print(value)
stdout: 9:30
